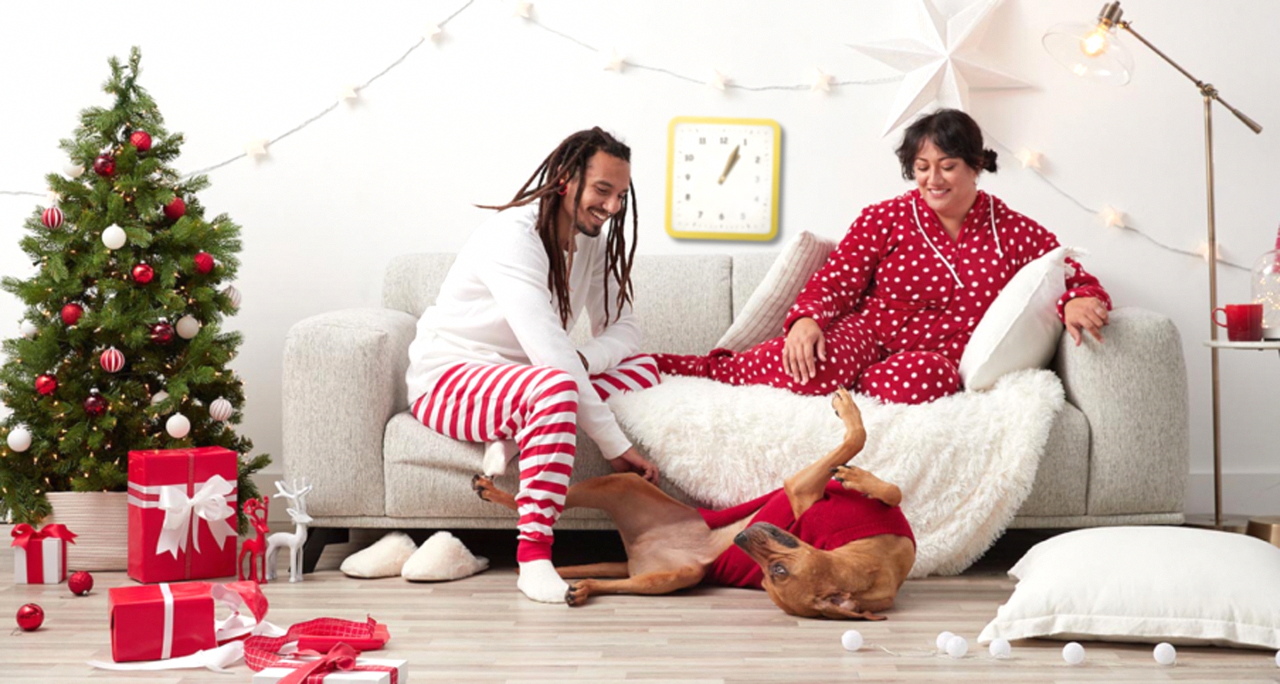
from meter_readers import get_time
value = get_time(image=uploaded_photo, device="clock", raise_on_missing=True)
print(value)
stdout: 1:04
